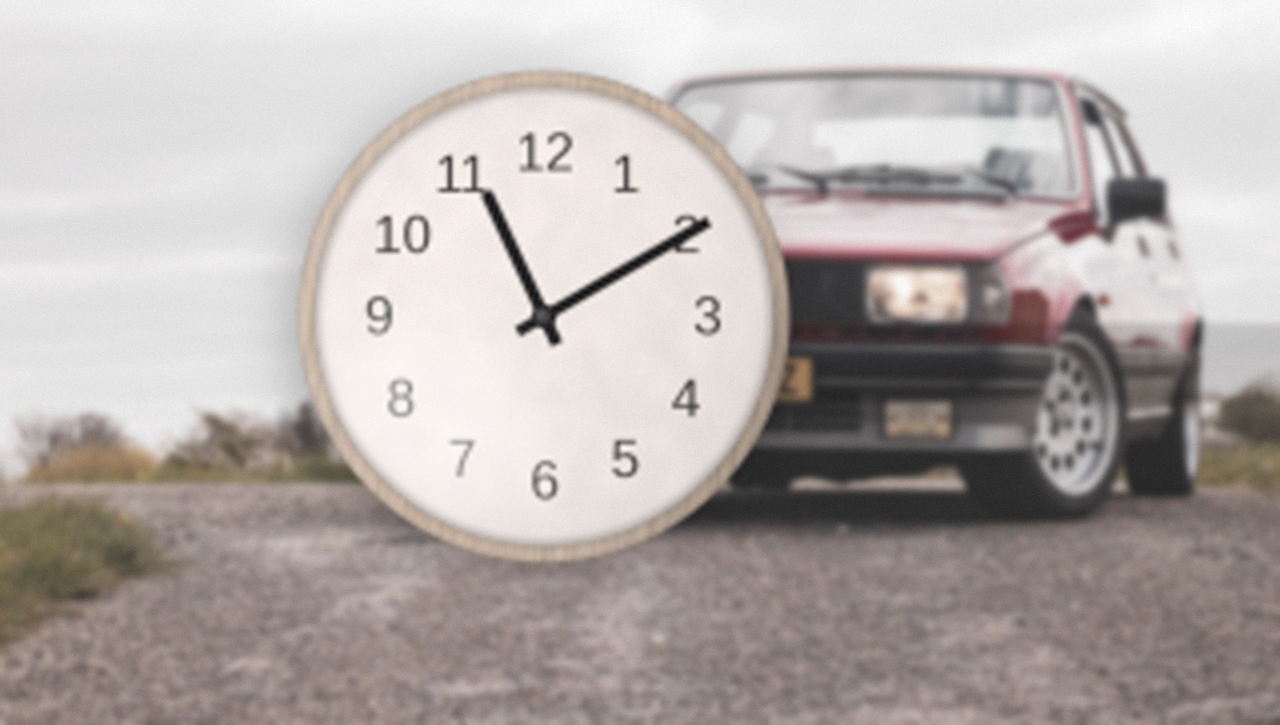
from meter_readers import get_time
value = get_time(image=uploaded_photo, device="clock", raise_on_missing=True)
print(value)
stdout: 11:10
